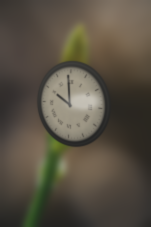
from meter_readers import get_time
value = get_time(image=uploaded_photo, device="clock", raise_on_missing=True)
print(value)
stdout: 9:59
